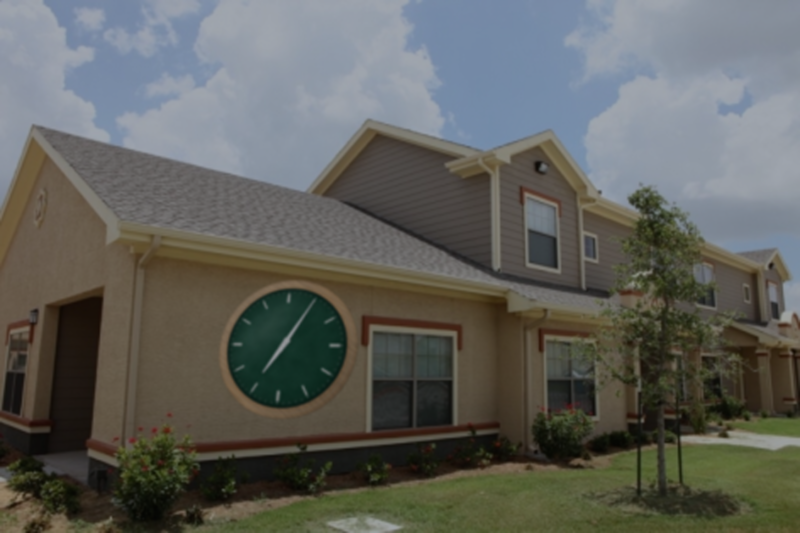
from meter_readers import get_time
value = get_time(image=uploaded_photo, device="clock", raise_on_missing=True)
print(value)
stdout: 7:05
